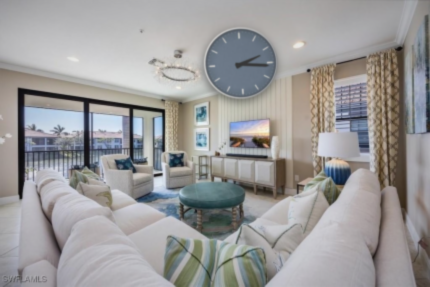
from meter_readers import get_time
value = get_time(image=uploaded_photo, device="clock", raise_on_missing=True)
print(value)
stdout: 2:16
